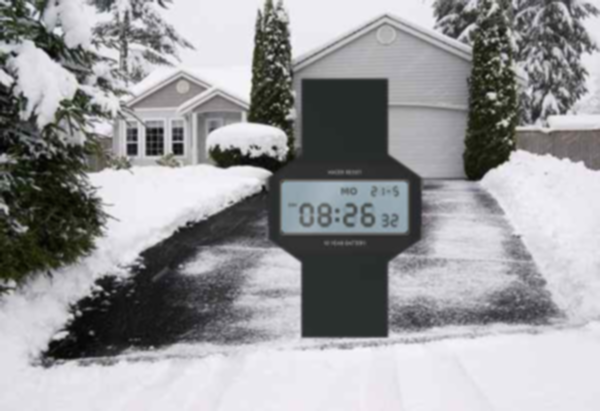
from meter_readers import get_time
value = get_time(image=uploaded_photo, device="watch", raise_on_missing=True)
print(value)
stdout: 8:26:32
